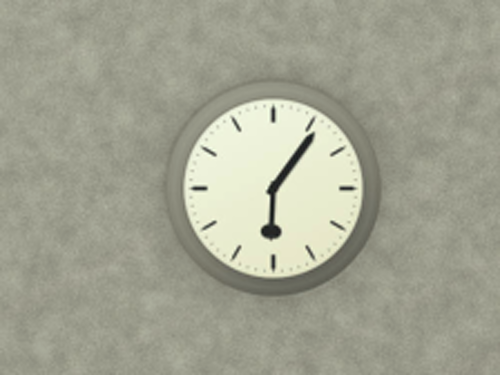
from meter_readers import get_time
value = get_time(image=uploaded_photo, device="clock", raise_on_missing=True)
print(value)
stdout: 6:06
